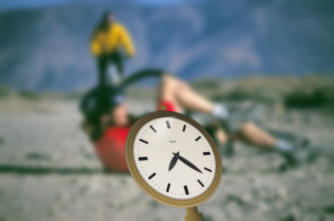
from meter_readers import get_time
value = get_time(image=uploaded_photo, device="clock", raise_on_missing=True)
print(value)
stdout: 7:22
